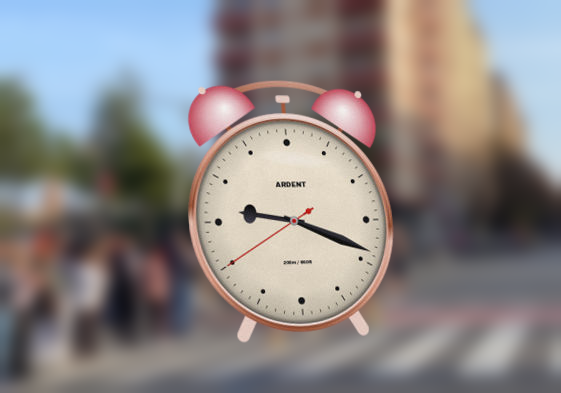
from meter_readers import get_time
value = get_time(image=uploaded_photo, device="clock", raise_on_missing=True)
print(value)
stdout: 9:18:40
